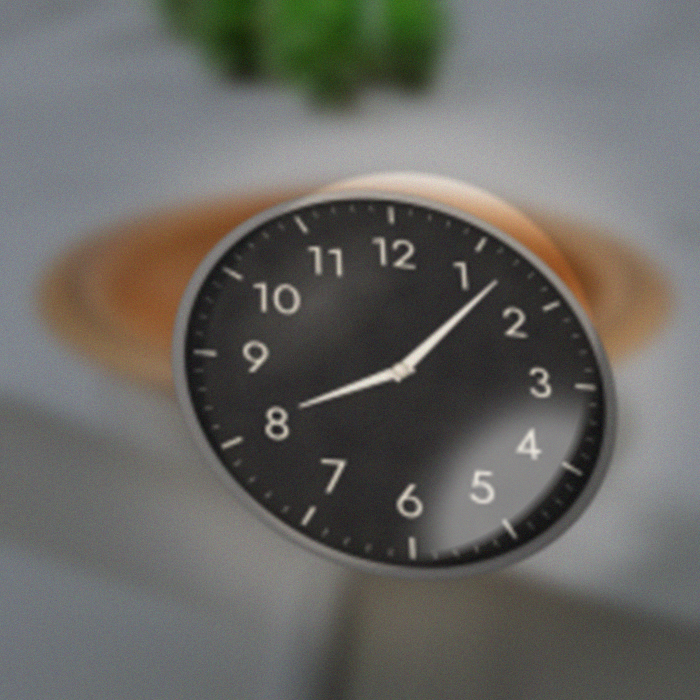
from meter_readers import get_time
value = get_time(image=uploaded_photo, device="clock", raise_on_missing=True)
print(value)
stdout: 8:07
